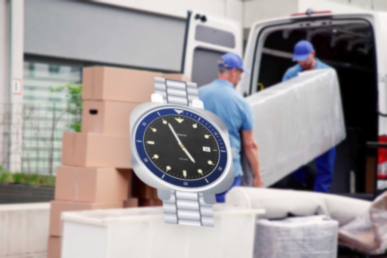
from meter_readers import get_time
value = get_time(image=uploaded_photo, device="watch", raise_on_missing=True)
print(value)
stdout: 4:56
